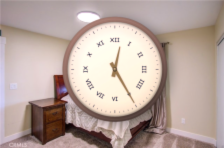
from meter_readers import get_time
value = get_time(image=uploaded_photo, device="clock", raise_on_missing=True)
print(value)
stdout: 12:25
